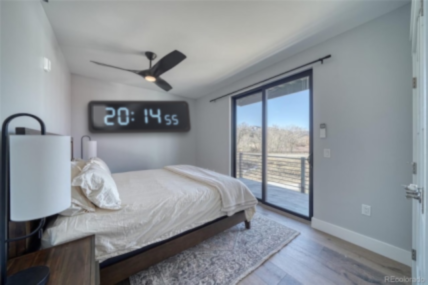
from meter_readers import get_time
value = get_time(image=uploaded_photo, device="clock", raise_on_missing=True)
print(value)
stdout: 20:14
